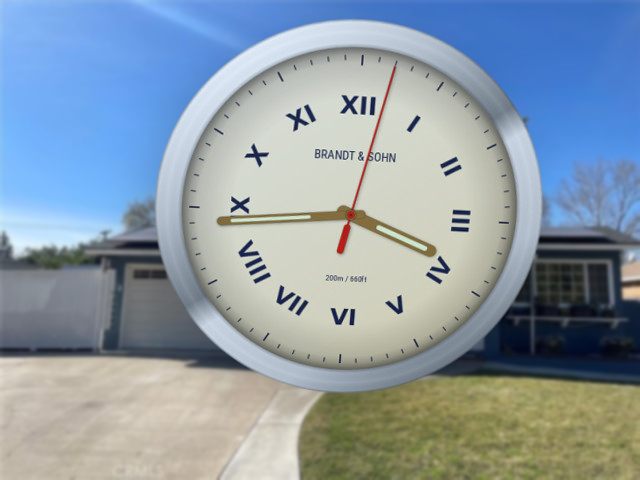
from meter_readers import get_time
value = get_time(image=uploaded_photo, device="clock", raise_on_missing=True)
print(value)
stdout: 3:44:02
